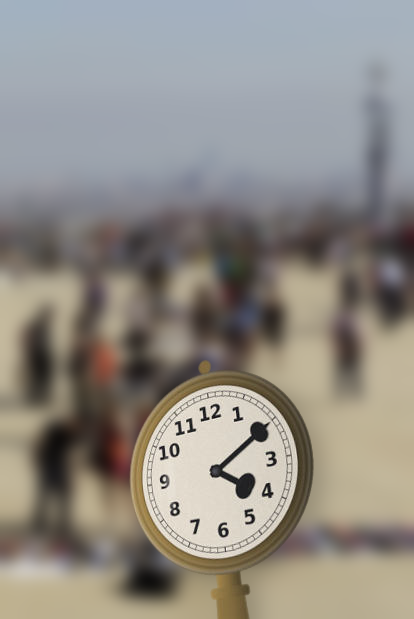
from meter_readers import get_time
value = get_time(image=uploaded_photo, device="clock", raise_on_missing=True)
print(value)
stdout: 4:10
